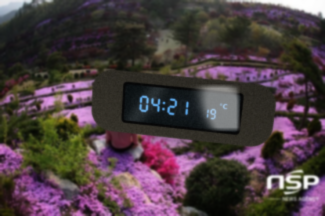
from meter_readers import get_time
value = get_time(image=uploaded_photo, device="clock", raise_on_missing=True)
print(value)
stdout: 4:21
